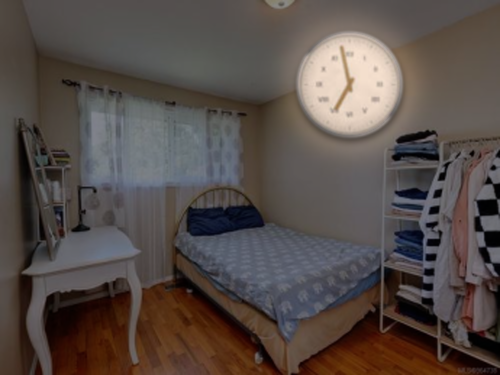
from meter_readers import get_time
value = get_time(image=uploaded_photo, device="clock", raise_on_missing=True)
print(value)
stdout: 6:58
